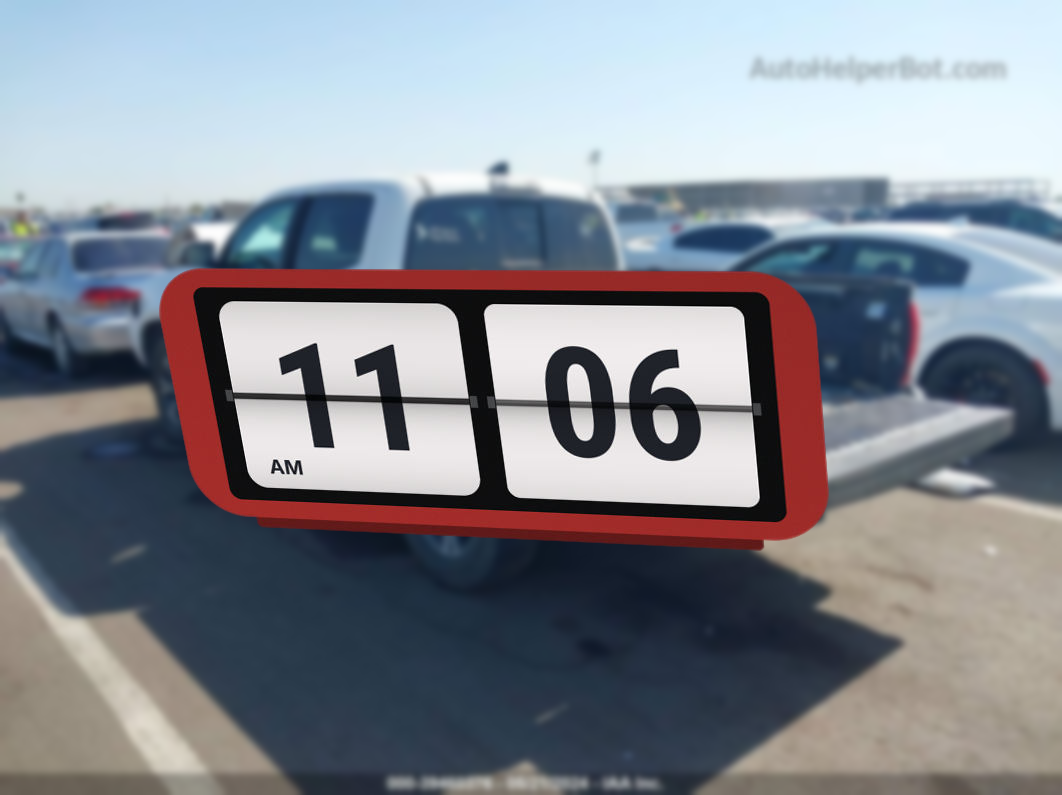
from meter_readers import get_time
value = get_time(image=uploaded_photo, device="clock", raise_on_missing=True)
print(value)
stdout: 11:06
